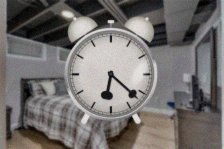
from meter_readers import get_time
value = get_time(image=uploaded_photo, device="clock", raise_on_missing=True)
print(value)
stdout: 6:22
